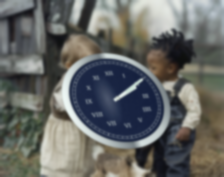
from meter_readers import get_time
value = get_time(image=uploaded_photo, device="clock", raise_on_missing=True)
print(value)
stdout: 2:10
